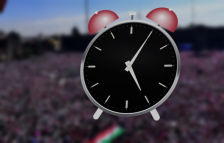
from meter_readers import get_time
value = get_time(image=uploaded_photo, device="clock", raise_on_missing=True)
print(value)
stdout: 5:05
